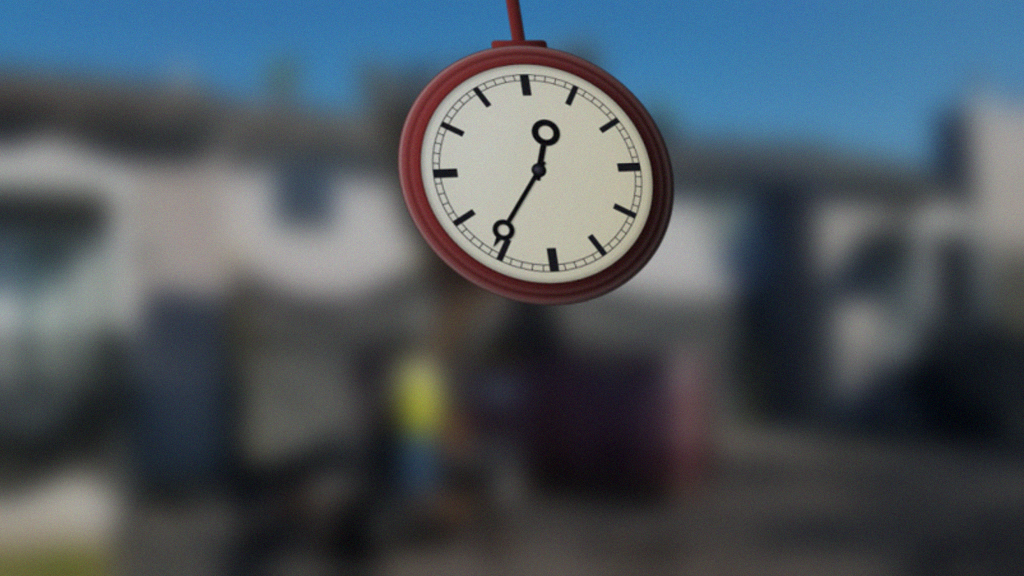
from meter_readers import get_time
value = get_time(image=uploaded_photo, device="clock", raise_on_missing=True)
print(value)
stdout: 12:36
